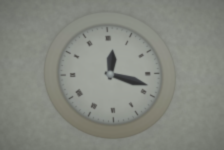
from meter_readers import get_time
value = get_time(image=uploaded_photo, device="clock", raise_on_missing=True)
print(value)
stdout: 12:18
